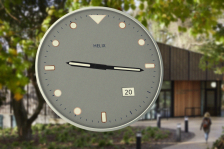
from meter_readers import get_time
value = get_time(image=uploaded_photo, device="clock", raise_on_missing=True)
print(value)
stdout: 9:16
